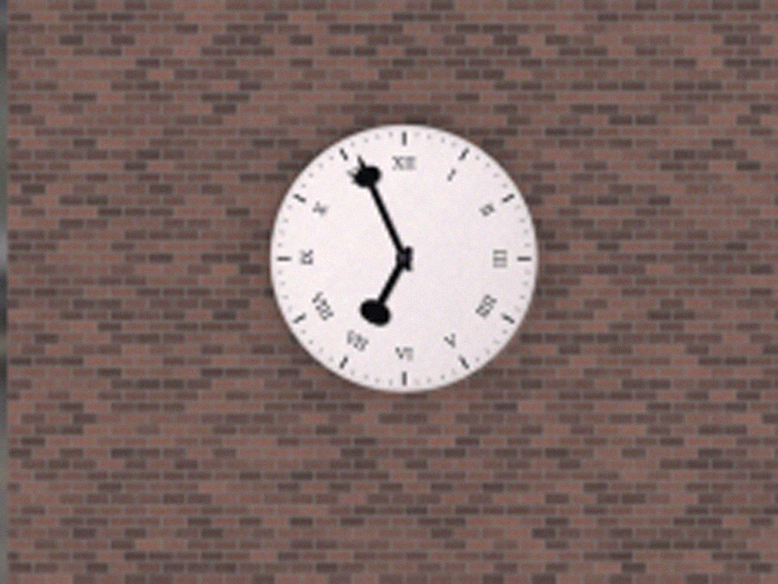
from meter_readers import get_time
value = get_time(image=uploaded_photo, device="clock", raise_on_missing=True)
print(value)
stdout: 6:56
